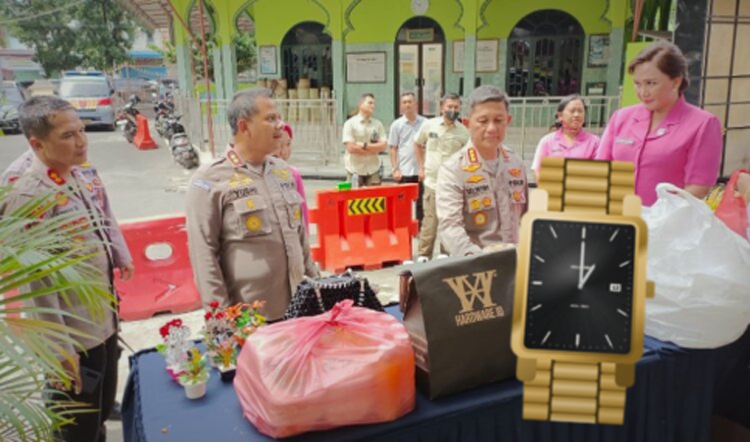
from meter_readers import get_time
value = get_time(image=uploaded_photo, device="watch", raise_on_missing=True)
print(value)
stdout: 1:00
